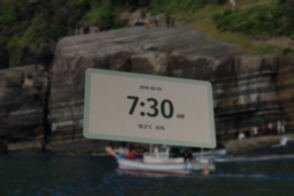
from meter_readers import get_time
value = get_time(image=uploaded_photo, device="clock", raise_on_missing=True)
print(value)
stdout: 7:30
